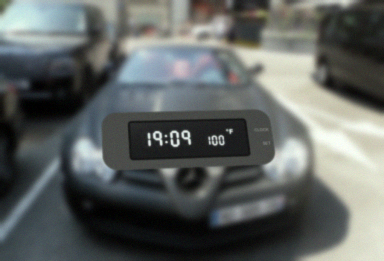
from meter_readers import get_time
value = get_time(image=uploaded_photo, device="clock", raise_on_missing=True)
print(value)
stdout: 19:09
